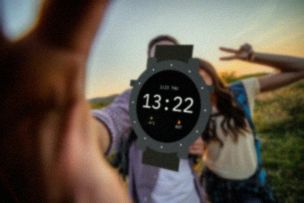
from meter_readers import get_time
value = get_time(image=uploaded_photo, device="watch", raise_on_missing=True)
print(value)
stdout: 13:22
